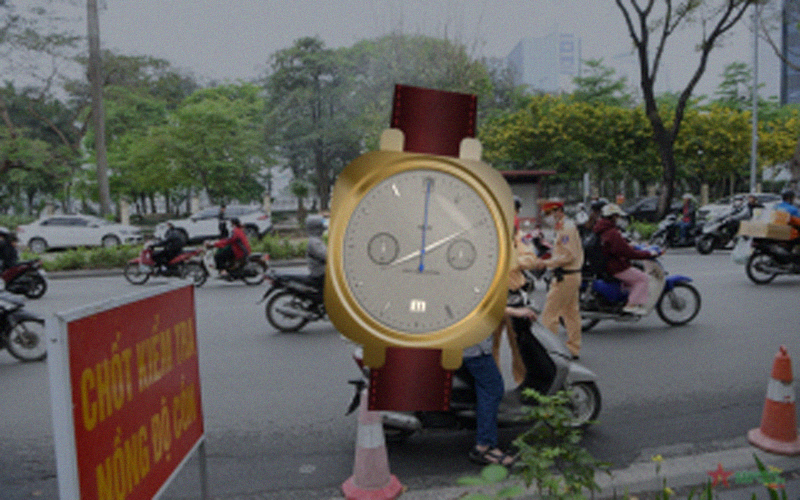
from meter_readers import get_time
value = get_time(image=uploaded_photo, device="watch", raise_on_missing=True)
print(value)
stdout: 8:10
